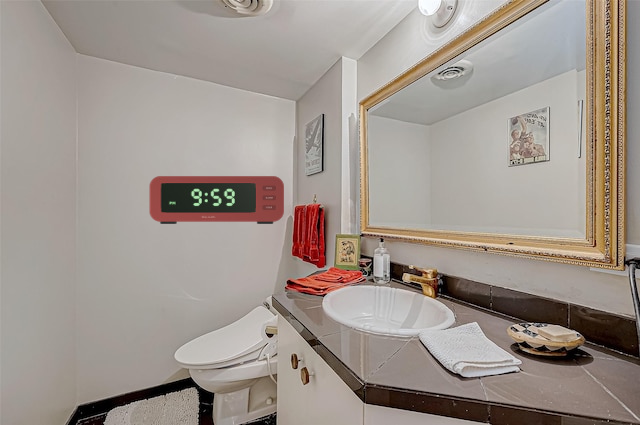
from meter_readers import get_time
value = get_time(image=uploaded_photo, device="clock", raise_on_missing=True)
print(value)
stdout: 9:59
